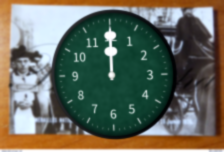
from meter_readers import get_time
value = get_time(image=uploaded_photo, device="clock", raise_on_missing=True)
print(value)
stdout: 12:00
